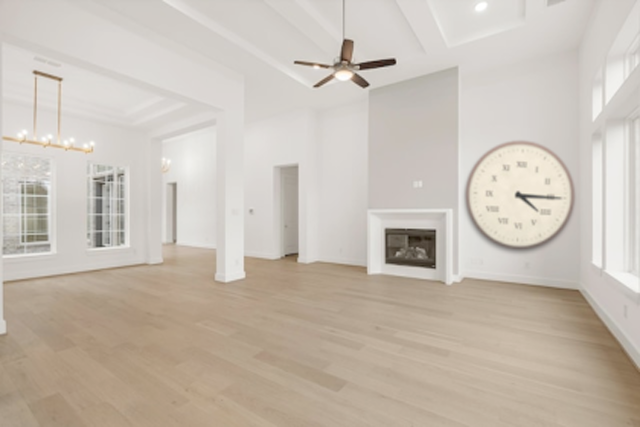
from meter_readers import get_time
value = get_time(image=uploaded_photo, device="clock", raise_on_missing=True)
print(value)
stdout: 4:15
